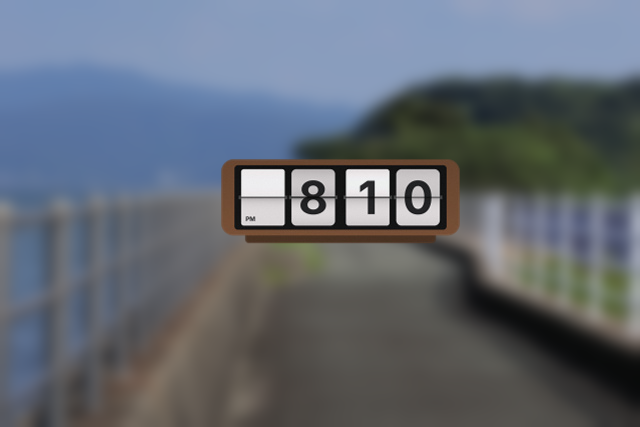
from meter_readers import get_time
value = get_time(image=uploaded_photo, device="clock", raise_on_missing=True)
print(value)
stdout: 8:10
